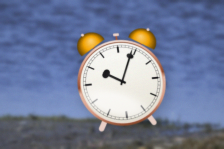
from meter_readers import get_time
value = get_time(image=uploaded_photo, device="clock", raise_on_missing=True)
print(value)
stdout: 10:04
